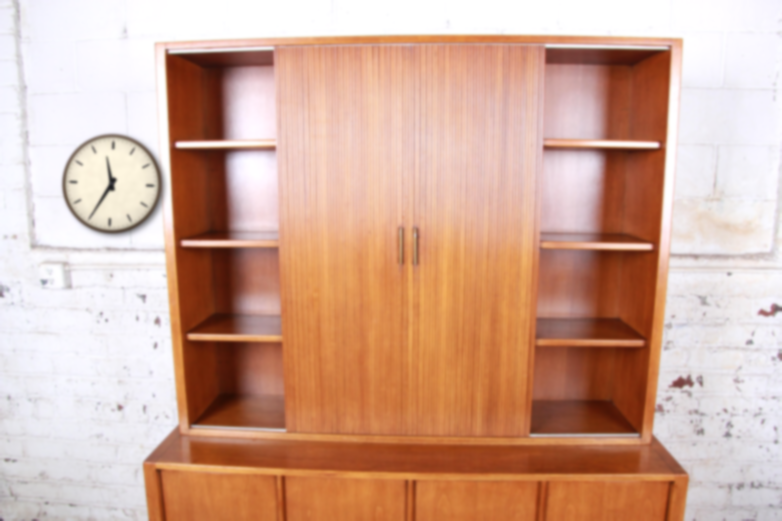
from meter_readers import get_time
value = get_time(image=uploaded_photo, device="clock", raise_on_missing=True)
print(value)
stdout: 11:35
